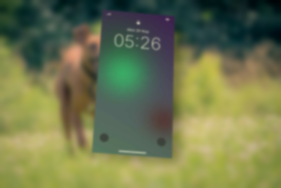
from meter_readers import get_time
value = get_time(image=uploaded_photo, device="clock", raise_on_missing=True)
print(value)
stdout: 5:26
